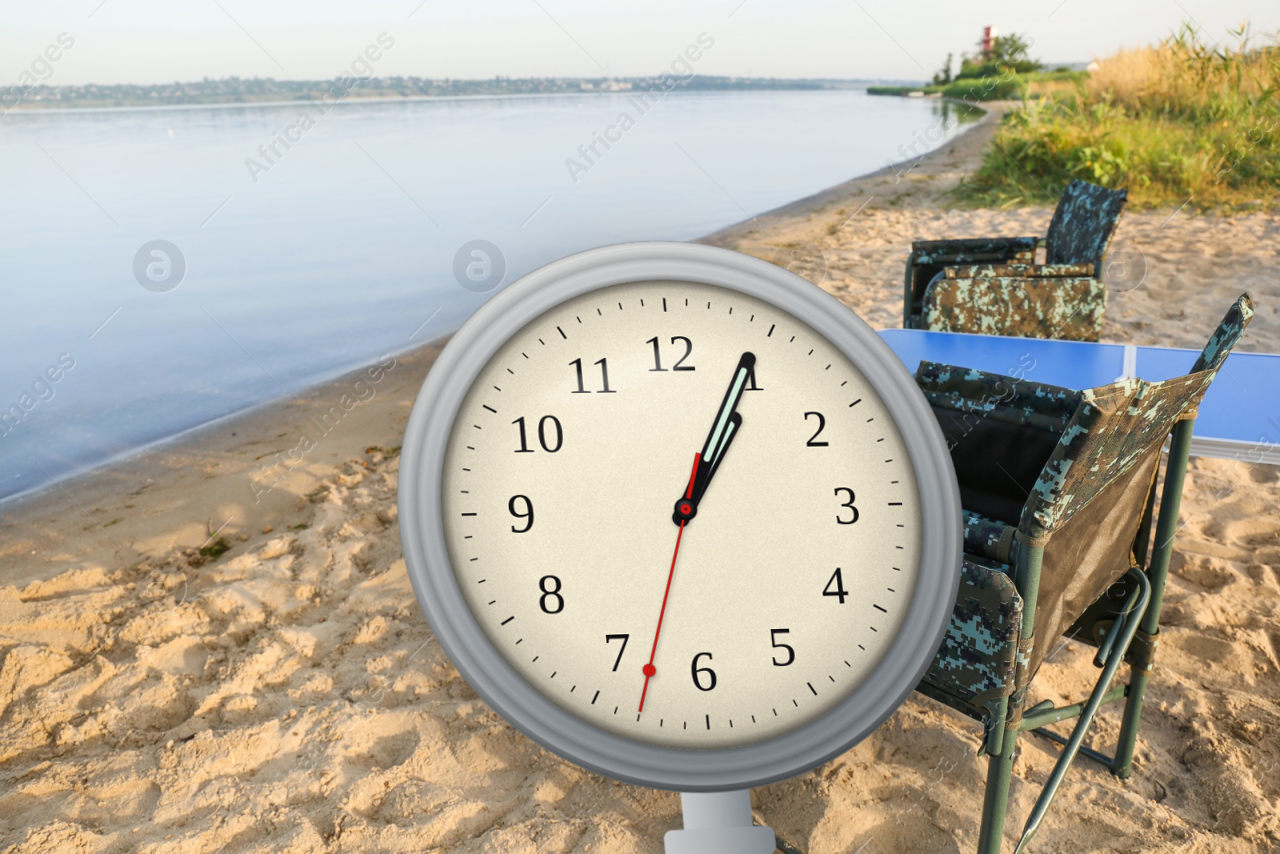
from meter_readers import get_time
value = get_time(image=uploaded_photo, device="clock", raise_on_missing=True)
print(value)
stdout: 1:04:33
